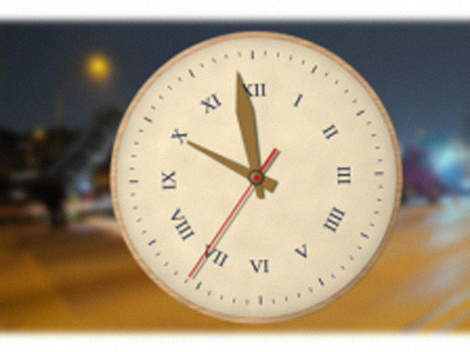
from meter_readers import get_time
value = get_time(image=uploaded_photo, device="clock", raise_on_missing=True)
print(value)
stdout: 9:58:36
